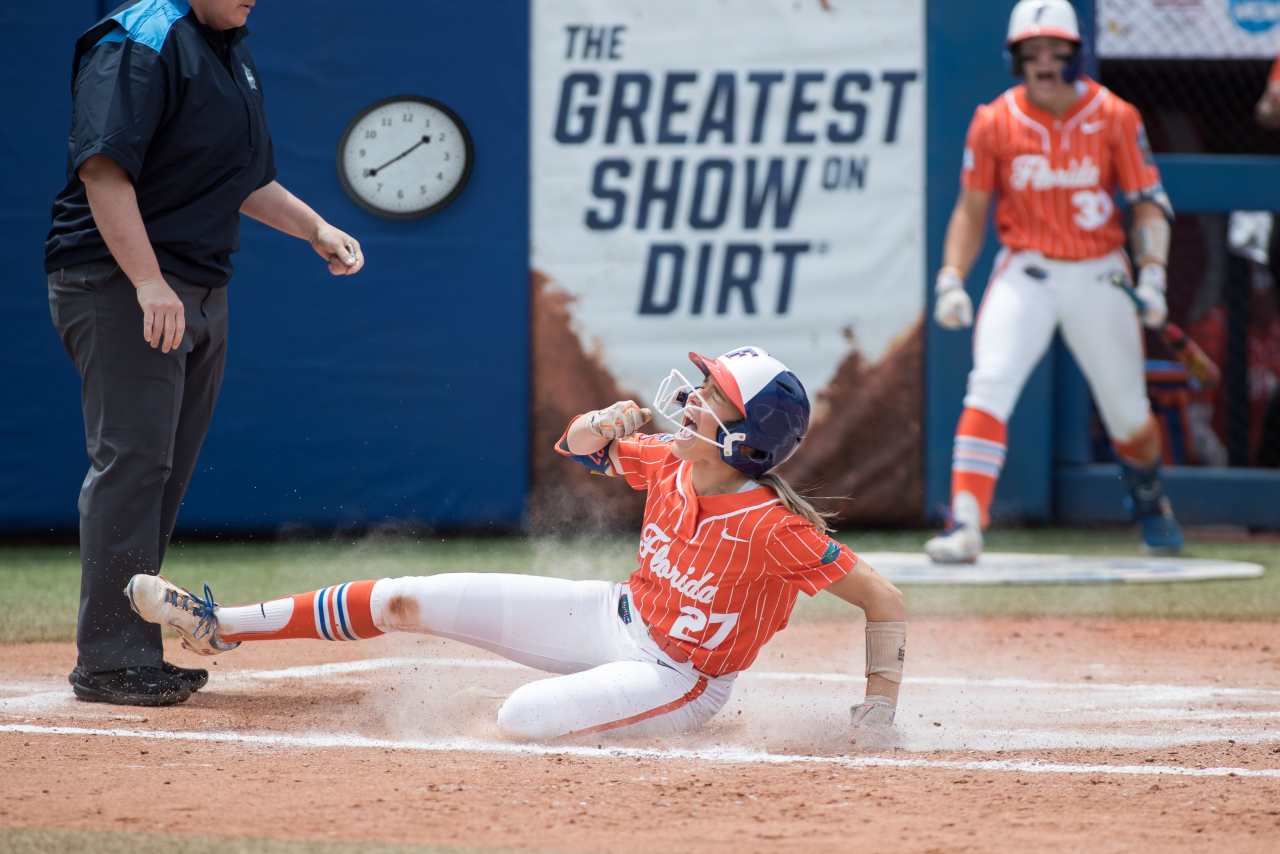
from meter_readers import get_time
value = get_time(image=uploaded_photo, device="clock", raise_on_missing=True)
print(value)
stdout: 1:39
